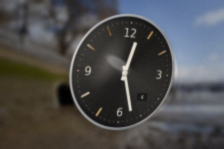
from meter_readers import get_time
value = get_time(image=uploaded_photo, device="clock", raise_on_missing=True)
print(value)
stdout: 12:27
